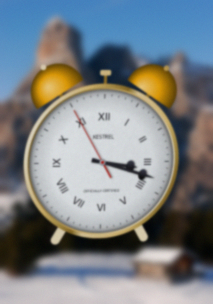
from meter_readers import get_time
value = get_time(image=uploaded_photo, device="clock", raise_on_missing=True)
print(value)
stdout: 3:17:55
